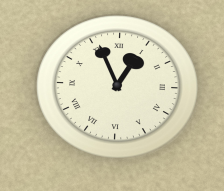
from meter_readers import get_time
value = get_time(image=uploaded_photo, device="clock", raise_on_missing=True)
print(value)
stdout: 12:56
